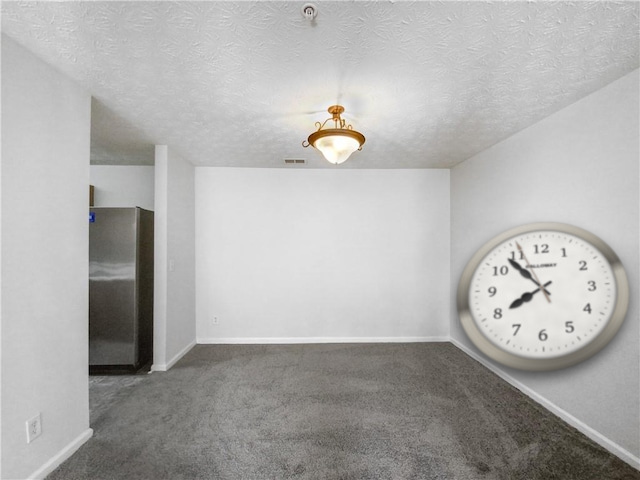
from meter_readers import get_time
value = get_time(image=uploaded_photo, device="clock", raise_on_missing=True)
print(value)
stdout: 7:52:56
